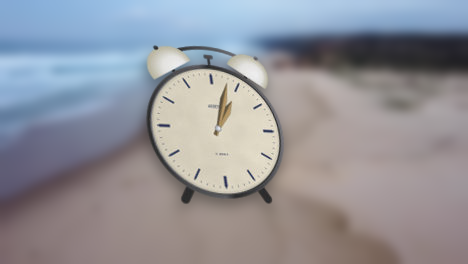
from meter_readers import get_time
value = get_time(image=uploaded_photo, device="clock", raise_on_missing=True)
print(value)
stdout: 1:03
